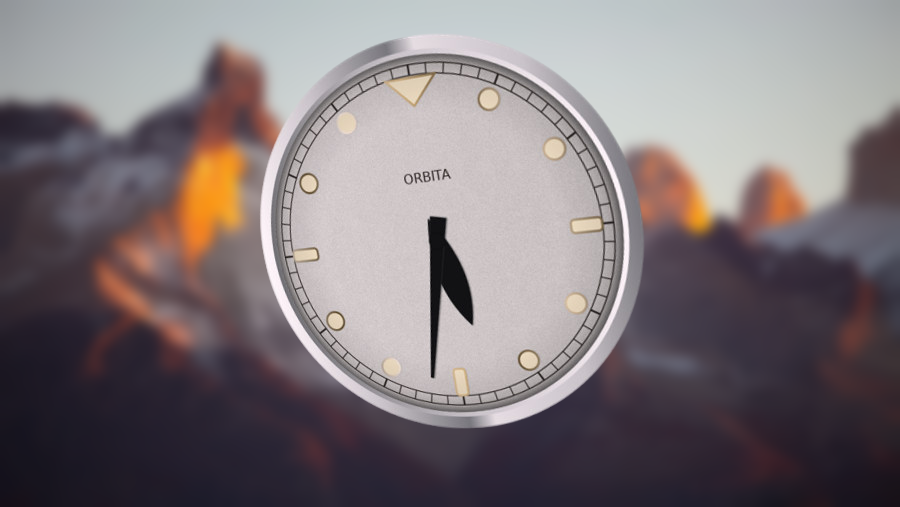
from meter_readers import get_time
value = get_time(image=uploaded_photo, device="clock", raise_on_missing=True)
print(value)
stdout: 5:32
